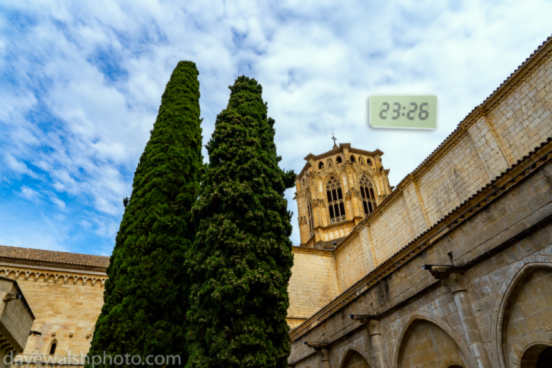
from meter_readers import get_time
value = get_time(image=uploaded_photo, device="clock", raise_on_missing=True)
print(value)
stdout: 23:26
